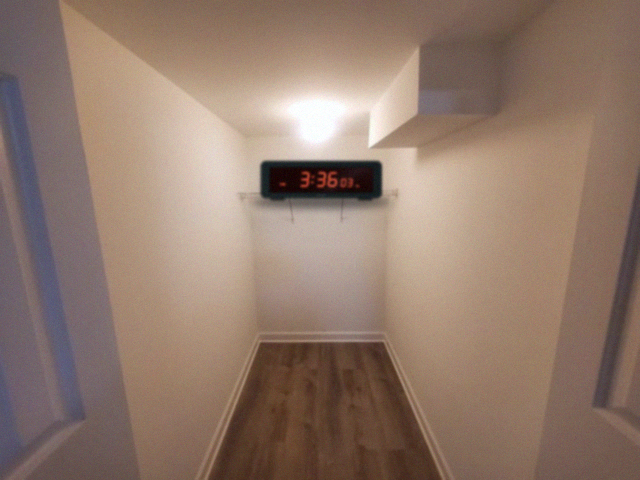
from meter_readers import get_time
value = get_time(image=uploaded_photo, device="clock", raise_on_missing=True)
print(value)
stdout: 3:36
